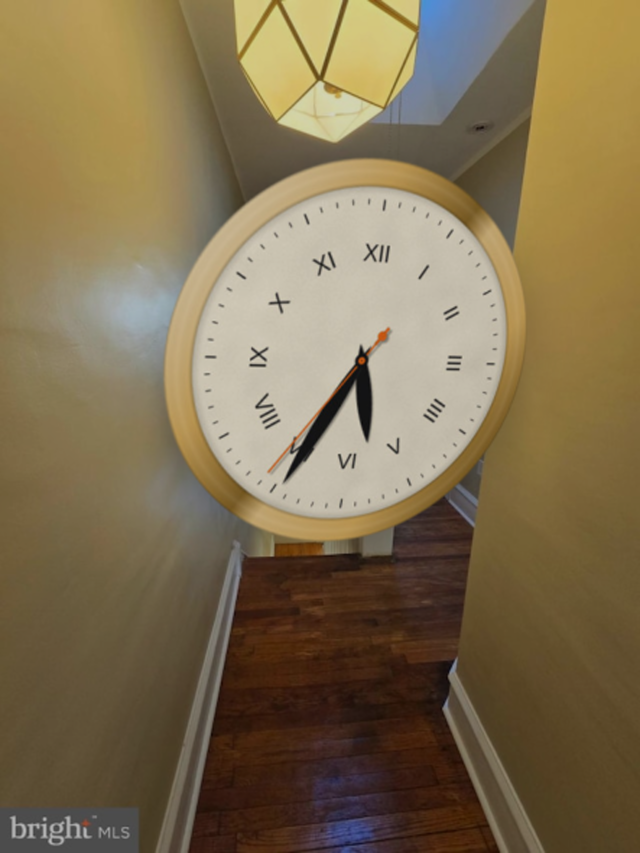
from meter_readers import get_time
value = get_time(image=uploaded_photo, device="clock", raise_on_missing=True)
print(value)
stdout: 5:34:36
